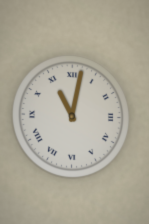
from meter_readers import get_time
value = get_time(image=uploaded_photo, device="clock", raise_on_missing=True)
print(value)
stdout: 11:02
